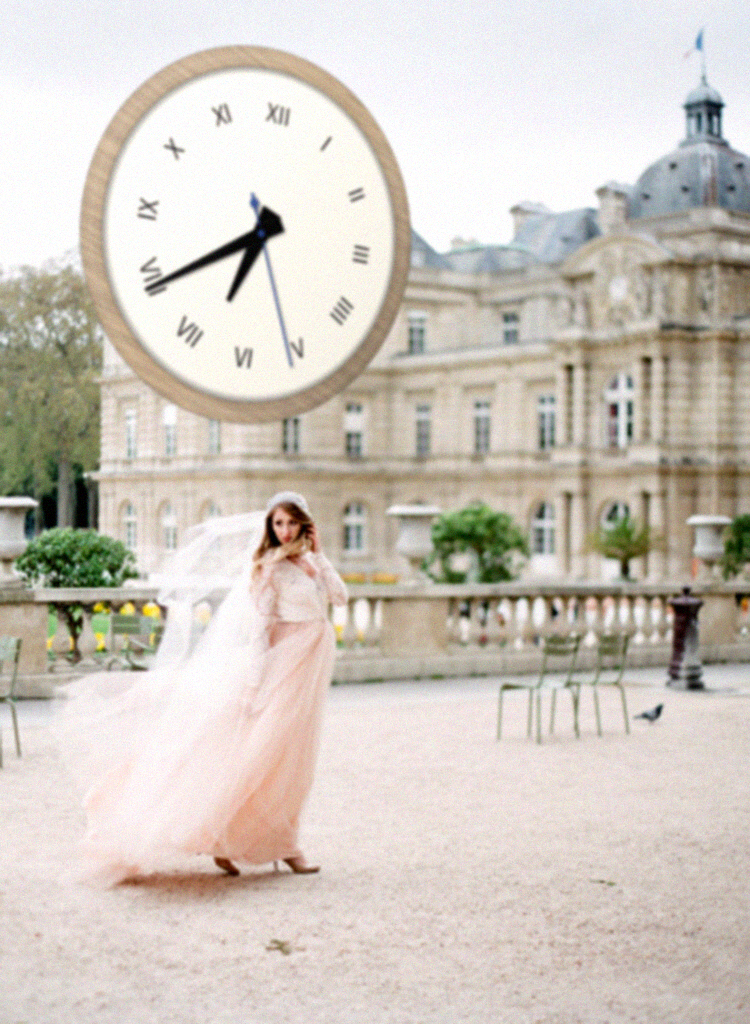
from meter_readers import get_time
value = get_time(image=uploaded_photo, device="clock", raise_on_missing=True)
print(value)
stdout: 6:39:26
